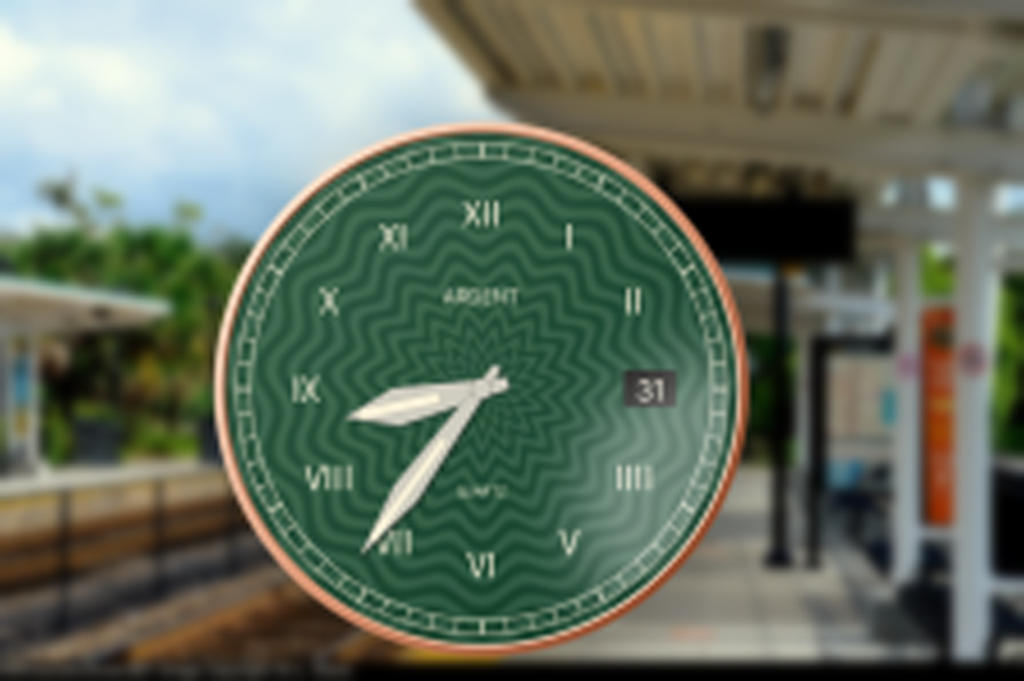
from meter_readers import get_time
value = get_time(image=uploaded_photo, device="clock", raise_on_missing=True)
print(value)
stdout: 8:36
